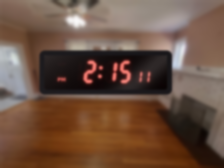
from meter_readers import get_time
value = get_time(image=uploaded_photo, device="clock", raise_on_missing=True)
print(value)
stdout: 2:15:11
